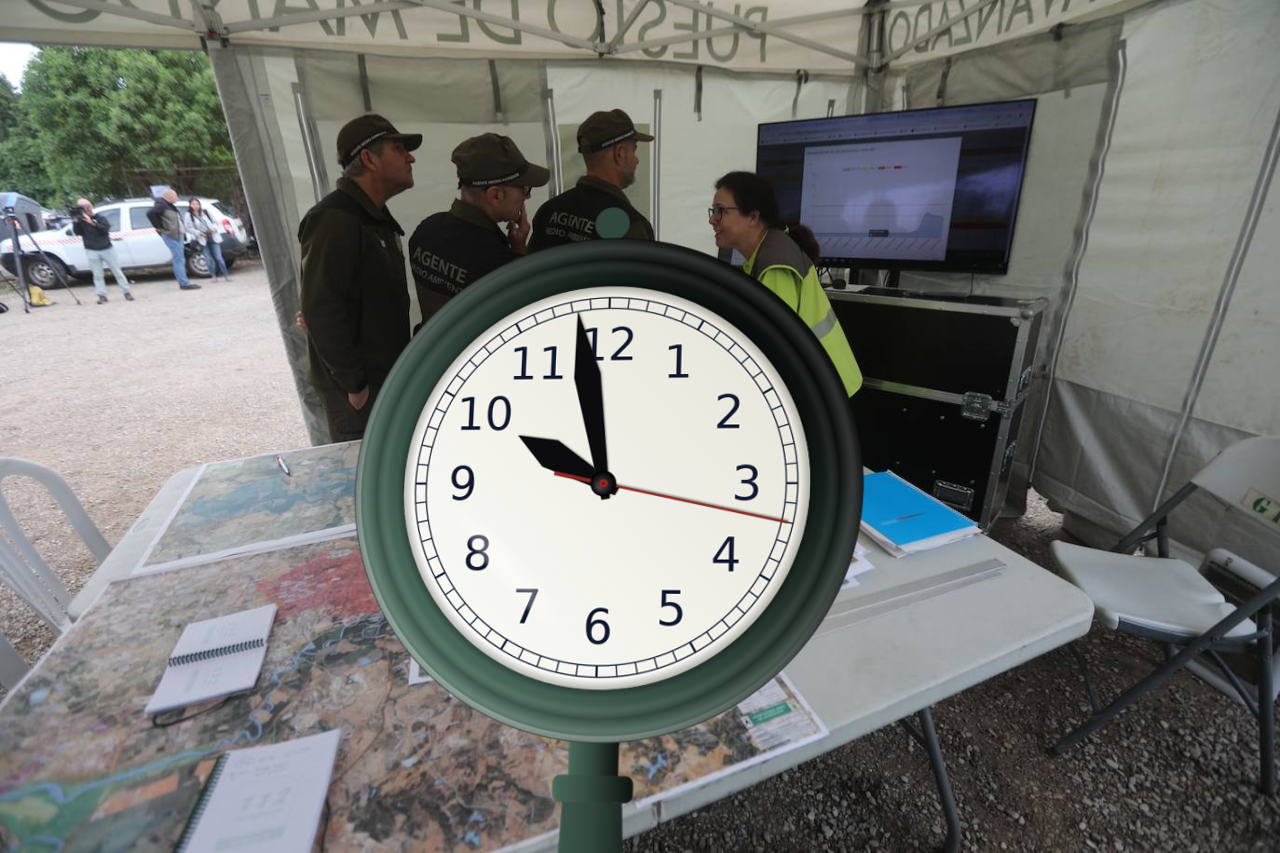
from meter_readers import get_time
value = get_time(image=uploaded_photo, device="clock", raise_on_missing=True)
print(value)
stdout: 9:58:17
